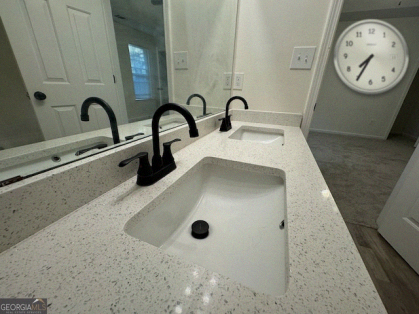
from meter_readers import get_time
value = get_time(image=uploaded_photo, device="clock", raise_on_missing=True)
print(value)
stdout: 7:35
